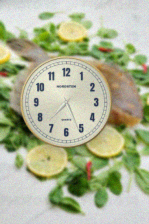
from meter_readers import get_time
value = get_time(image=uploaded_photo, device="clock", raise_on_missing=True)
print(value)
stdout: 7:26
